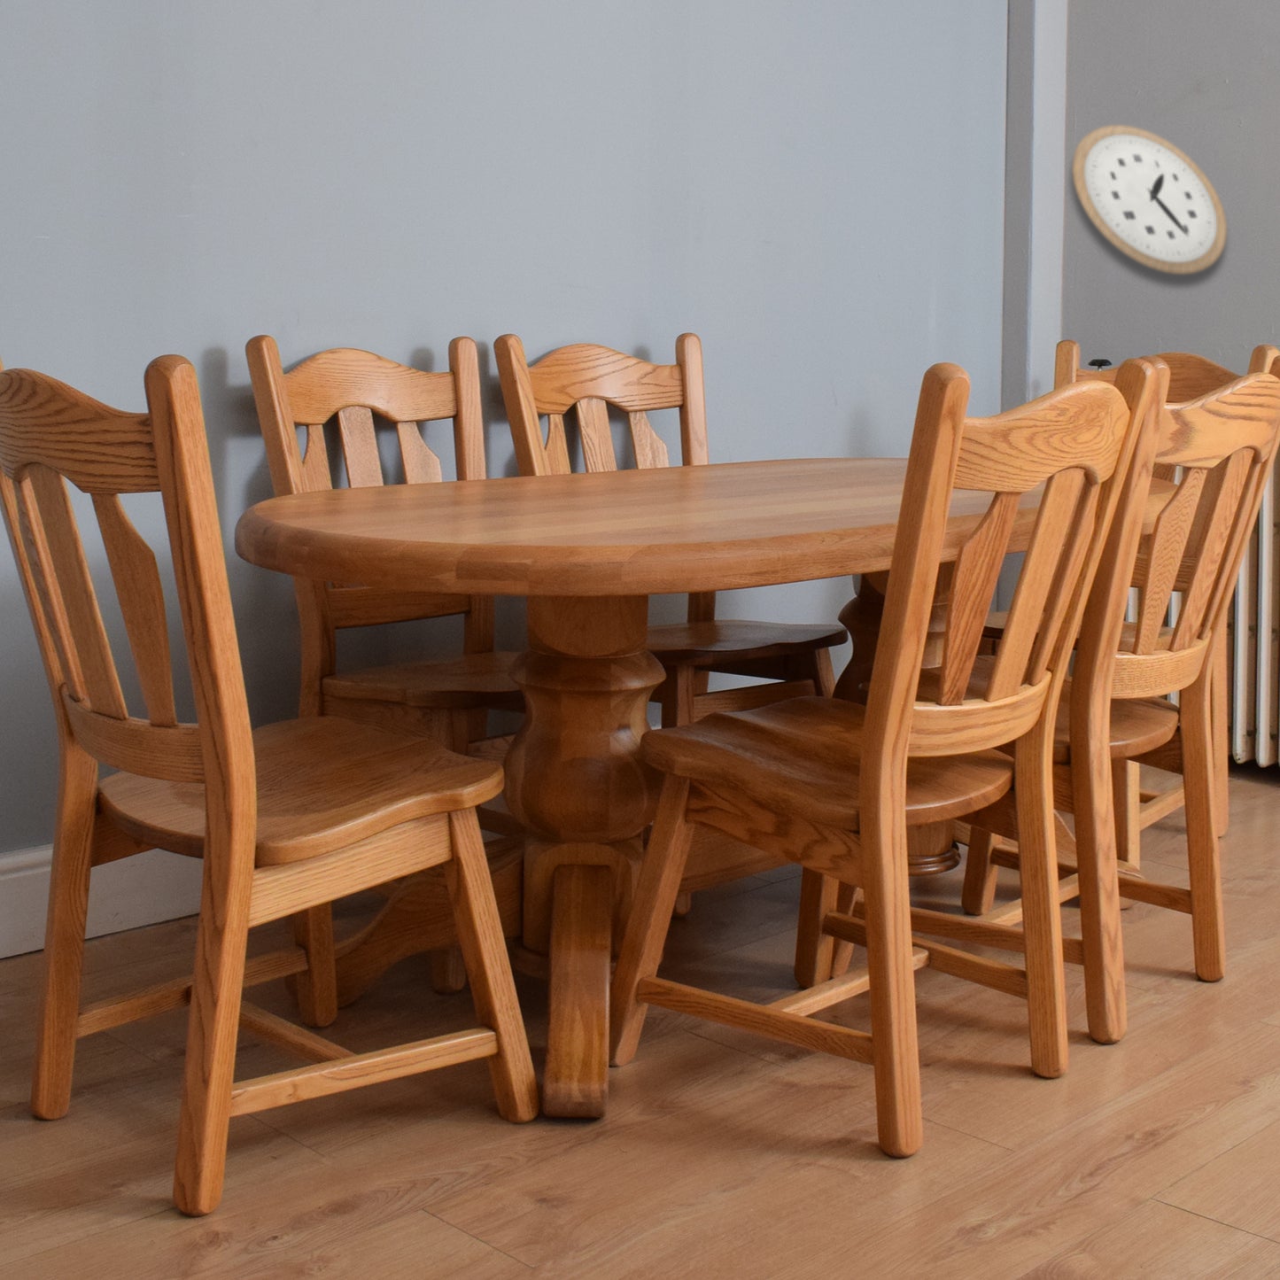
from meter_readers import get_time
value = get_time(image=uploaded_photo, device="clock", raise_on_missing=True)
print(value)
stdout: 1:26
